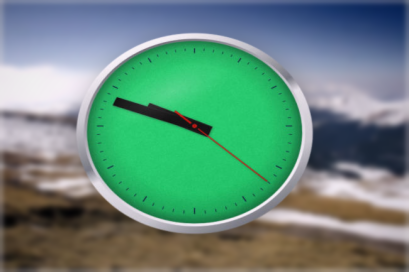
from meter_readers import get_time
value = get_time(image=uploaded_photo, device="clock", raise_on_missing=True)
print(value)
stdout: 9:48:22
